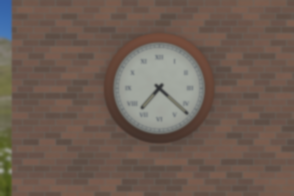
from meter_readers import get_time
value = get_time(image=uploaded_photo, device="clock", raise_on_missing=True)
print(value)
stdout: 7:22
